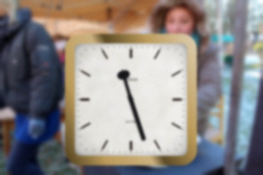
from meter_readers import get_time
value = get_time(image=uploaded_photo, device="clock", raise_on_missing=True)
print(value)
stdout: 11:27
